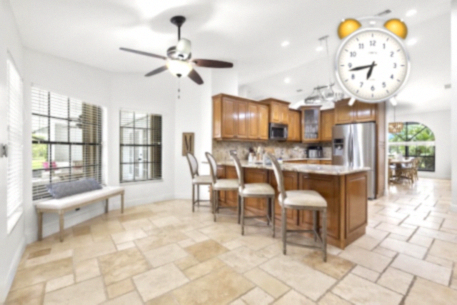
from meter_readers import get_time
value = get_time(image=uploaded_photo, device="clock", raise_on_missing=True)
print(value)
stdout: 6:43
